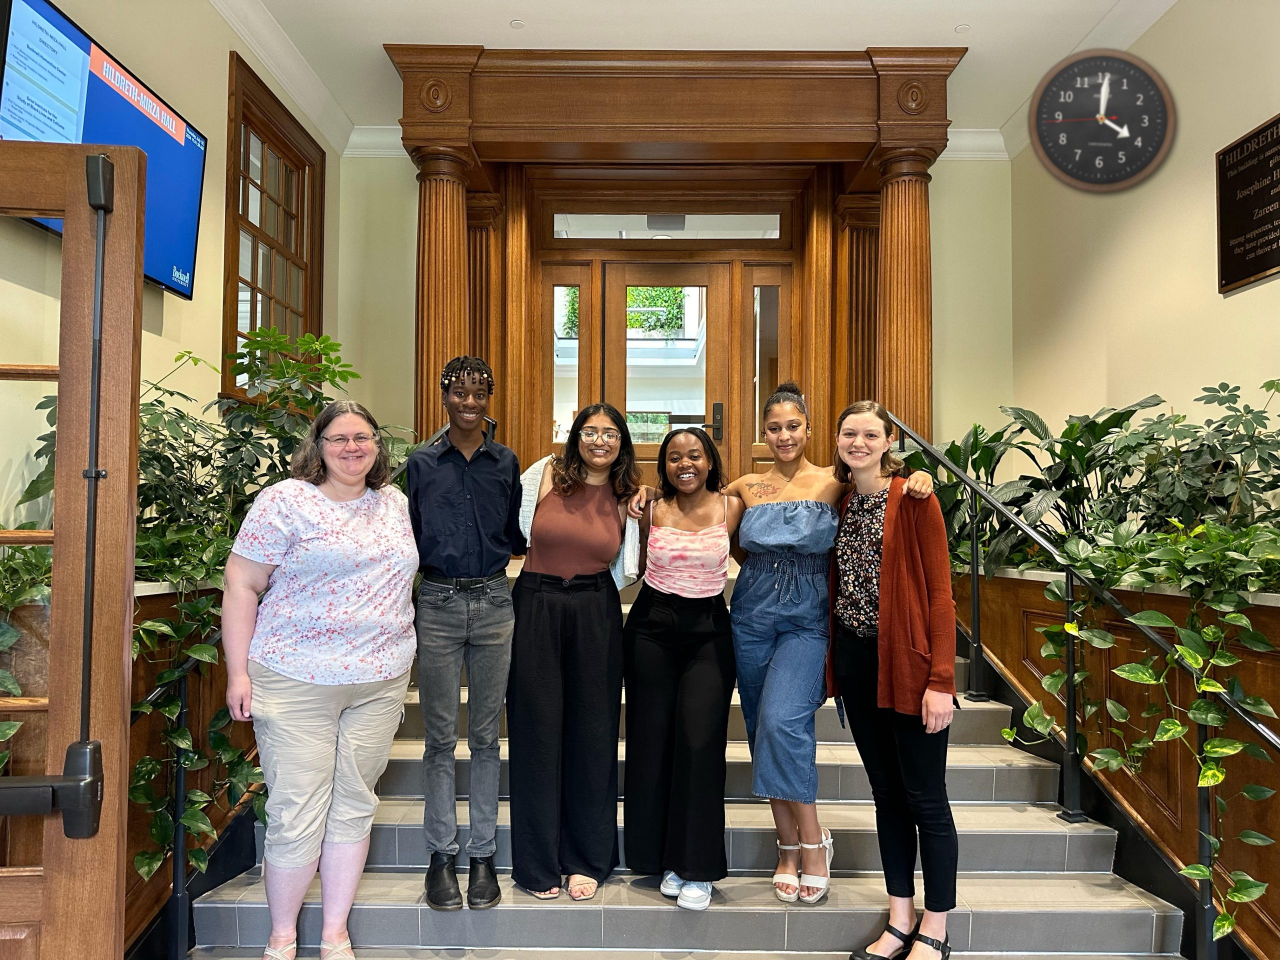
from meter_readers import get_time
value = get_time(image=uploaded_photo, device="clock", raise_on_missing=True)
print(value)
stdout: 4:00:44
